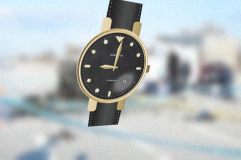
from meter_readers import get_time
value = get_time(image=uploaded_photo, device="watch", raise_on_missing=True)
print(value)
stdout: 9:01
